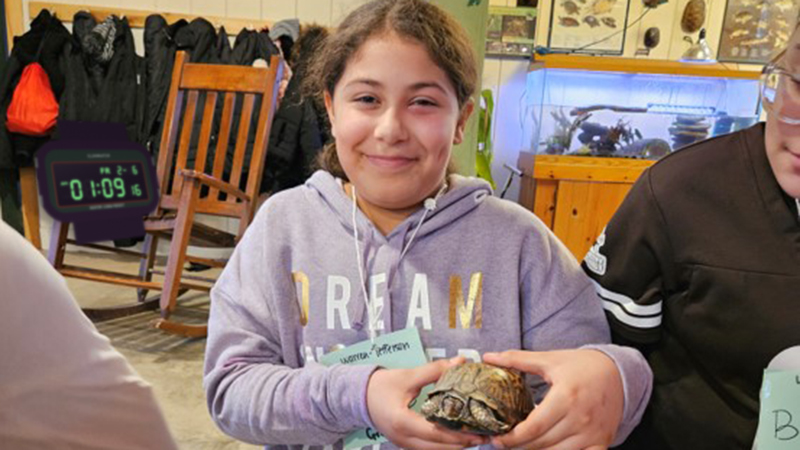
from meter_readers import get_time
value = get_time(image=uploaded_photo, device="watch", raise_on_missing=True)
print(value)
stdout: 1:09
